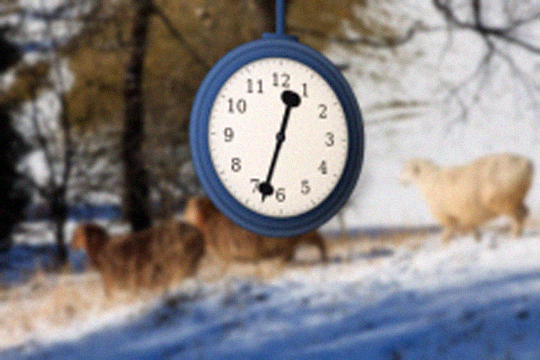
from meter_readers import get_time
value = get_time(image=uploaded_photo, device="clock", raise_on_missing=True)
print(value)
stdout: 12:33
